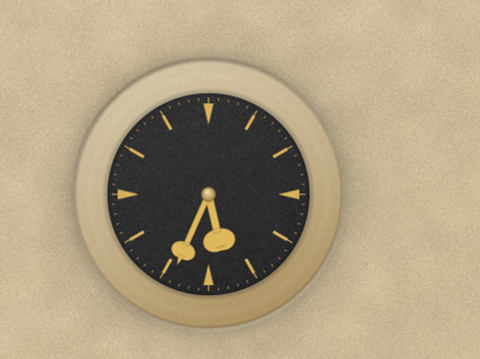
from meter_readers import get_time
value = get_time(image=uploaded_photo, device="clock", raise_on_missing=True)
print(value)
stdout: 5:34
